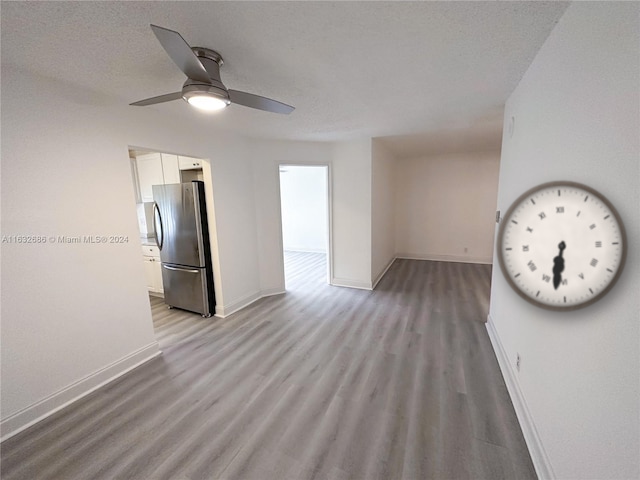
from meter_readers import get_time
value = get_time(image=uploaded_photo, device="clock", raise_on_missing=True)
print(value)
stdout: 6:32
